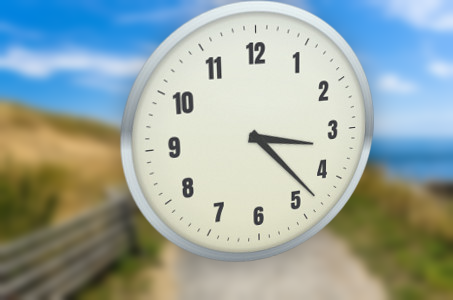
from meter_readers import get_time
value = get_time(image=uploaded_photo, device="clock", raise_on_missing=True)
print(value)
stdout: 3:23
